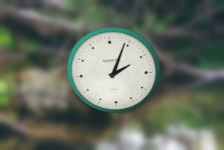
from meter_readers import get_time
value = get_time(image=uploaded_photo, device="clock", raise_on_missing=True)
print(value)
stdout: 2:04
